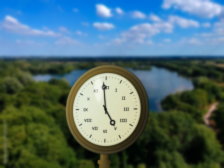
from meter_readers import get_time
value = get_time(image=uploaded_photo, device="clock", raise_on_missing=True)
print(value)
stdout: 4:59
